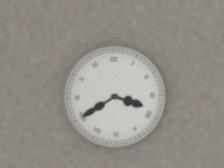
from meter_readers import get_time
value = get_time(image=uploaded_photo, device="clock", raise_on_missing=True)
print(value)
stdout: 3:40
